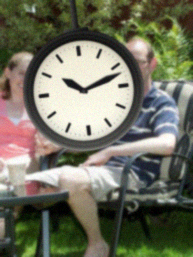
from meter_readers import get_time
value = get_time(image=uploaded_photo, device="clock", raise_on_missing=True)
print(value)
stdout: 10:12
